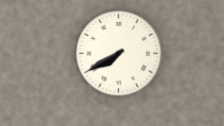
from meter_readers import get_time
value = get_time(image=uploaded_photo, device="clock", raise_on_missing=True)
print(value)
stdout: 7:40
